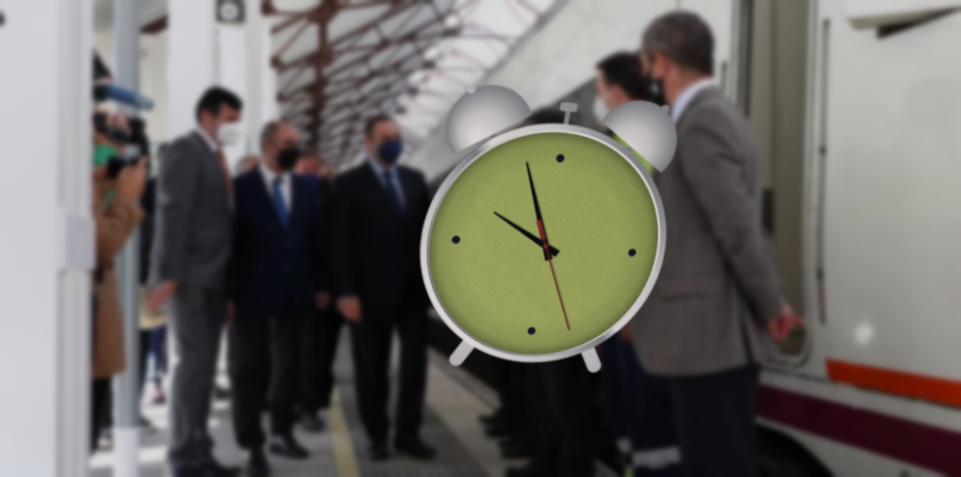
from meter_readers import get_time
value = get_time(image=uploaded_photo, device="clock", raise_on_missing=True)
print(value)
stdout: 9:56:26
